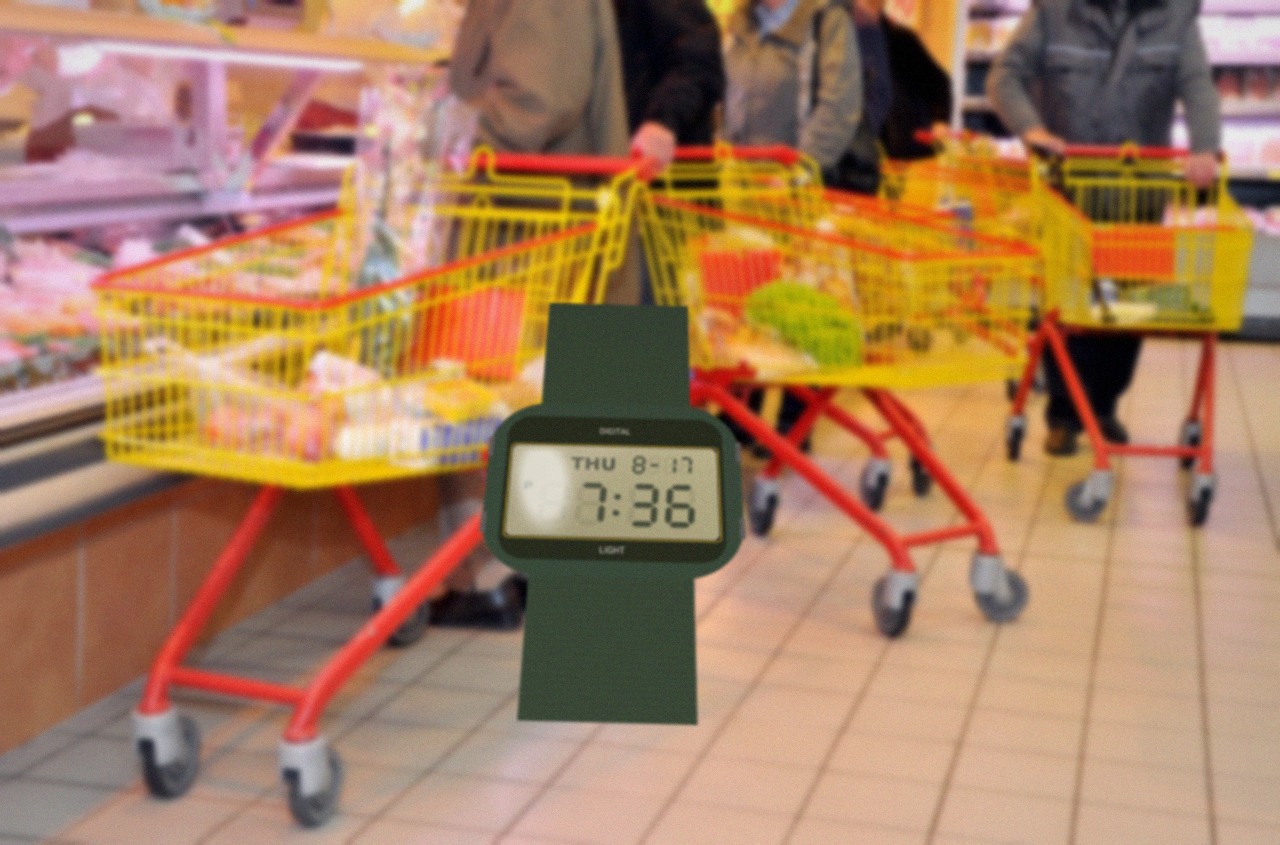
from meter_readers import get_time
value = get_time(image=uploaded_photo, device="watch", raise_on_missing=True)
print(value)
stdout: 7:36
